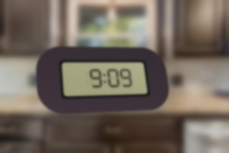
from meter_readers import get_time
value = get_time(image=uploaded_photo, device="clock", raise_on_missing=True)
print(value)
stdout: 9:09
